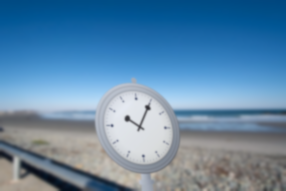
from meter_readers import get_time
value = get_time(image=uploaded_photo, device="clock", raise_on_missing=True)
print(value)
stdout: 10:05
